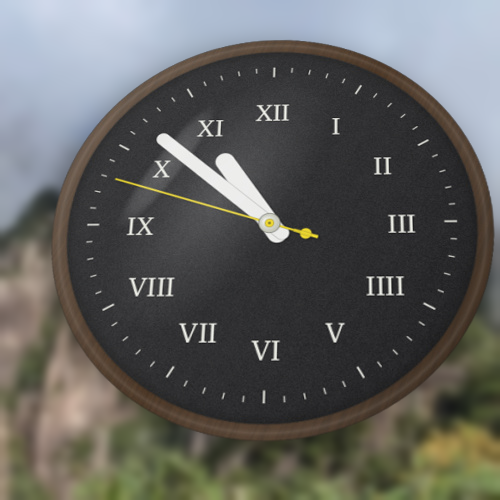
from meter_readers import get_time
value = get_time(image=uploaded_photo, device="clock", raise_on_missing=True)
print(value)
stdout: 10:51:48
